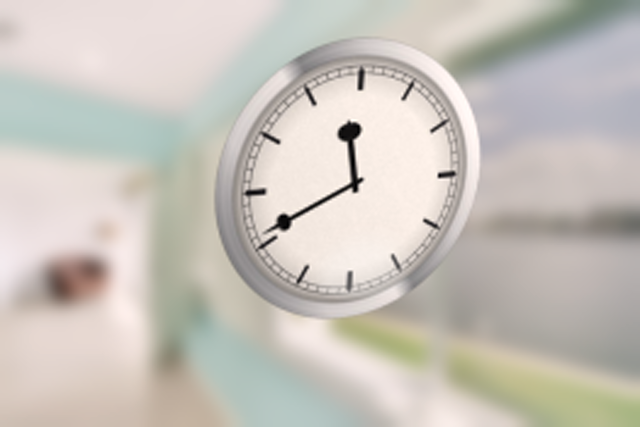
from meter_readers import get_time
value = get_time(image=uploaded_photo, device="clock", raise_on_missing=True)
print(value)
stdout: 11:41
